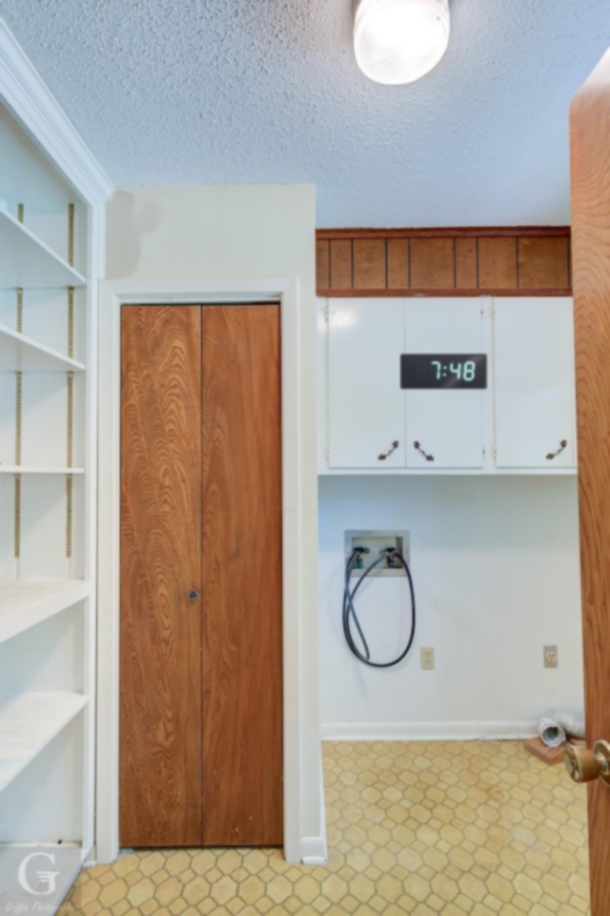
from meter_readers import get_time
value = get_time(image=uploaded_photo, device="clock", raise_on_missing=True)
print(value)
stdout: 7:48
